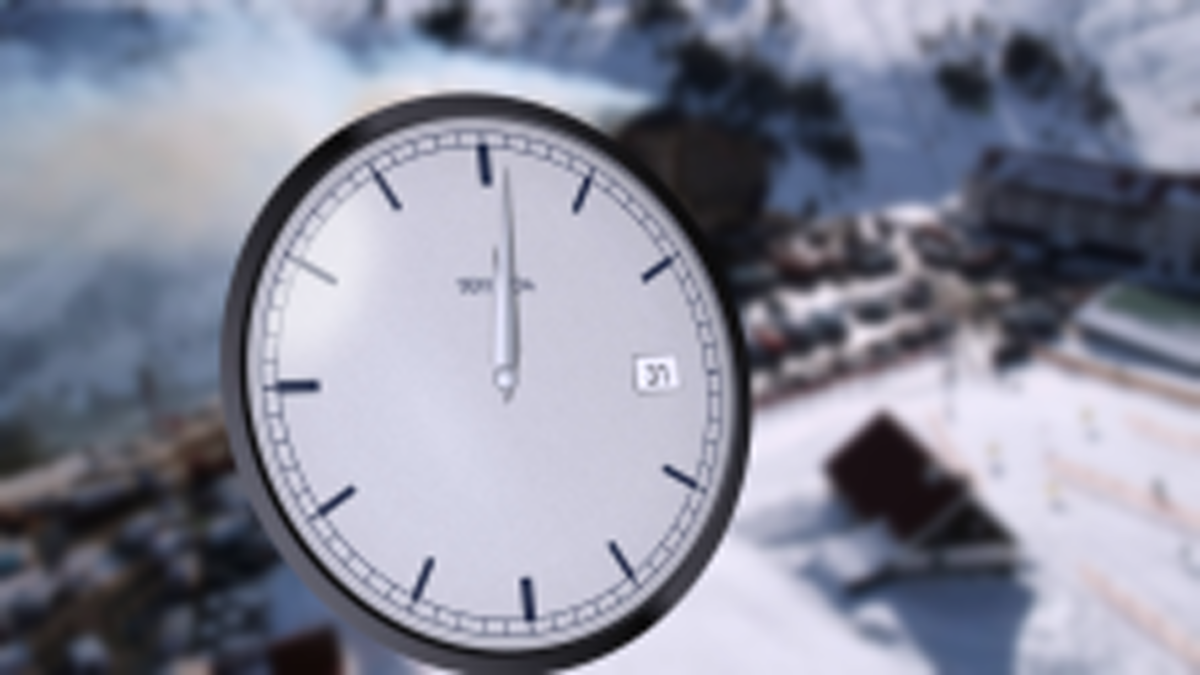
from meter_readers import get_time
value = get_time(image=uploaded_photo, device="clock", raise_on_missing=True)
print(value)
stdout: 12:01
